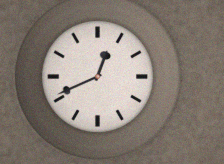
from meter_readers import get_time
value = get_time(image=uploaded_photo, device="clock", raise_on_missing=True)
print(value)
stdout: 12:41
